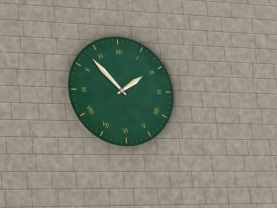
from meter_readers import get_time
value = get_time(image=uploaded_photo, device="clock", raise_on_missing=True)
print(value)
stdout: 1:53
